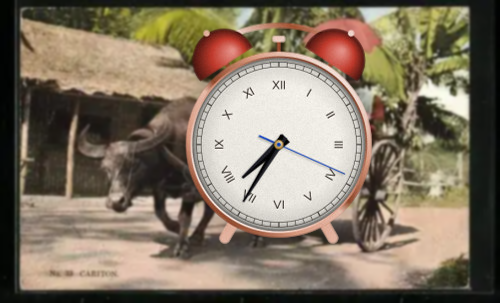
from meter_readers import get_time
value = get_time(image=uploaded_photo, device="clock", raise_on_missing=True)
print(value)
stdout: 7:35:19
